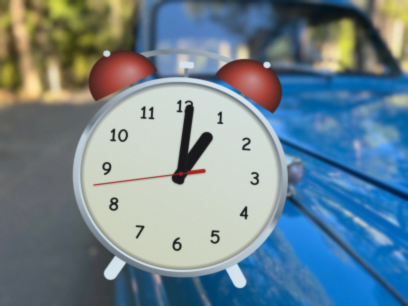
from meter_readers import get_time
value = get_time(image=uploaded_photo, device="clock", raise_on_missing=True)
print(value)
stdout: 1:00:43
